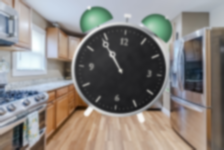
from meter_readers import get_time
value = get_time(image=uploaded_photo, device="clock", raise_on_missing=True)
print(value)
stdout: 10:54
